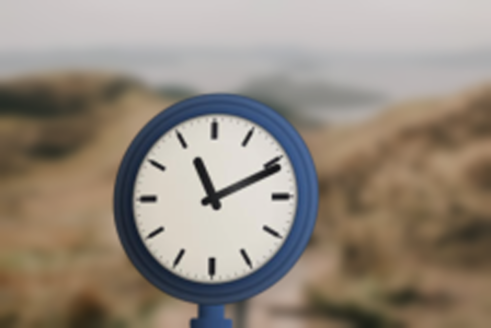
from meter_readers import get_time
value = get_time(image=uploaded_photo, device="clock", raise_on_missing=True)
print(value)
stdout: 11:11
